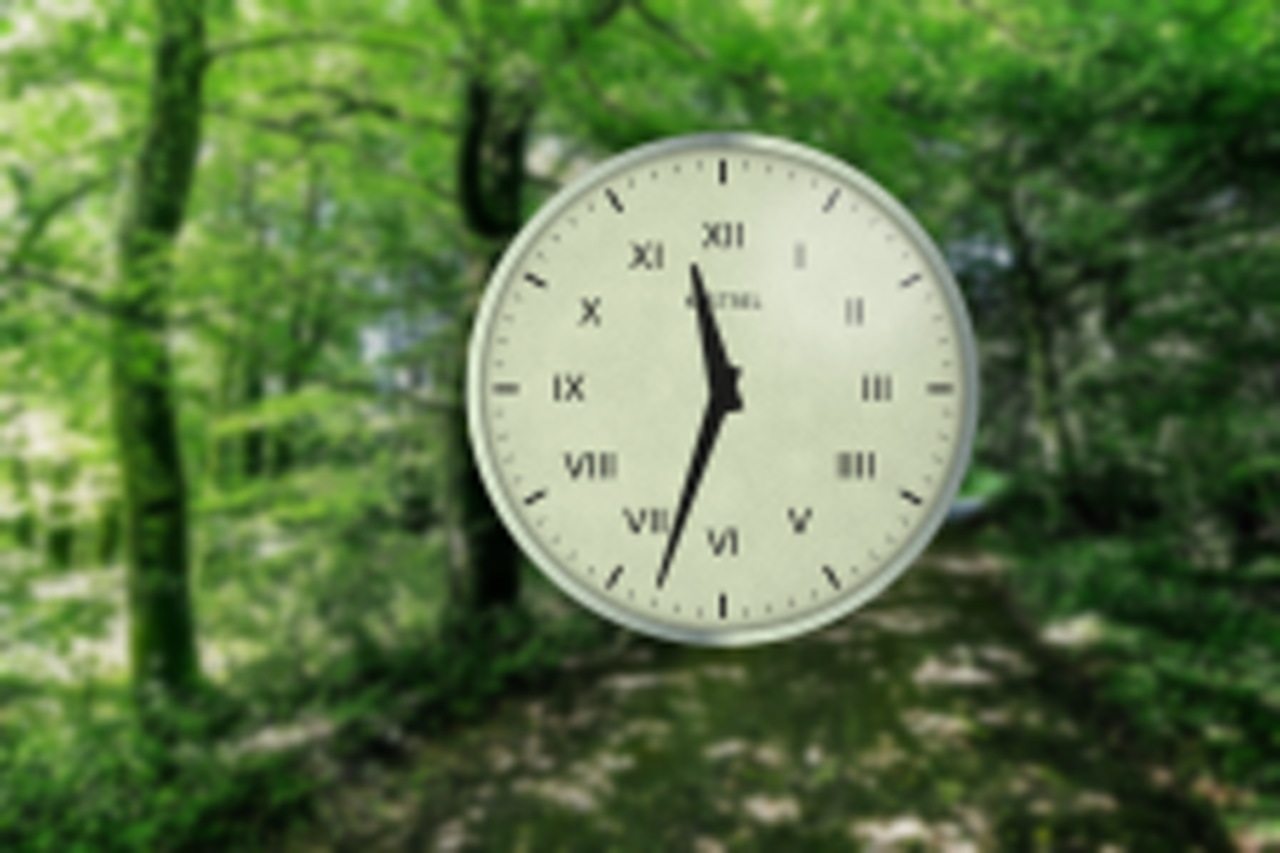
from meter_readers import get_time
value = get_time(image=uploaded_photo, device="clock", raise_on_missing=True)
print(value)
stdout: 11:33
